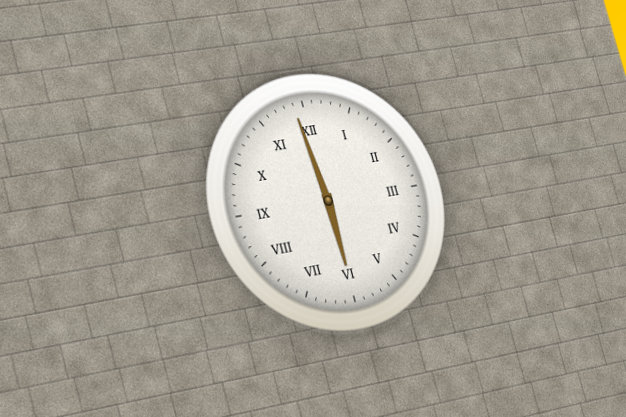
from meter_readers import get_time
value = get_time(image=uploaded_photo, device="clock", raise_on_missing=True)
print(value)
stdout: 5:59
